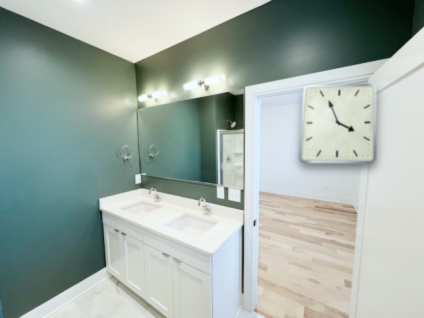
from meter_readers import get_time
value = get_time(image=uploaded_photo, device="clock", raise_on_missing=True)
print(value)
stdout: 3:56
